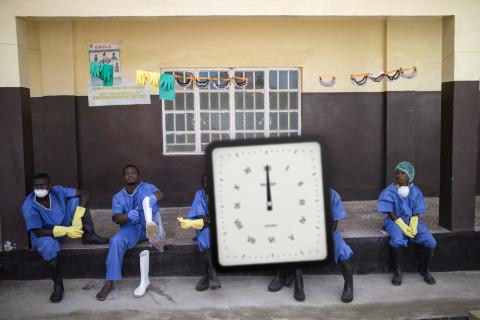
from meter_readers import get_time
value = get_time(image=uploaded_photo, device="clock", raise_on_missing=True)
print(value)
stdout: 12:00
